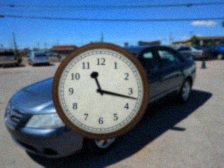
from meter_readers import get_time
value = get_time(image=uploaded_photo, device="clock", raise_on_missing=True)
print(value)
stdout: 11:17
